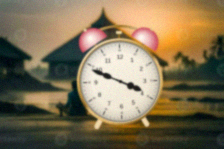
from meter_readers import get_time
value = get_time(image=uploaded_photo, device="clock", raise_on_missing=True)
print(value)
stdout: 3:49
